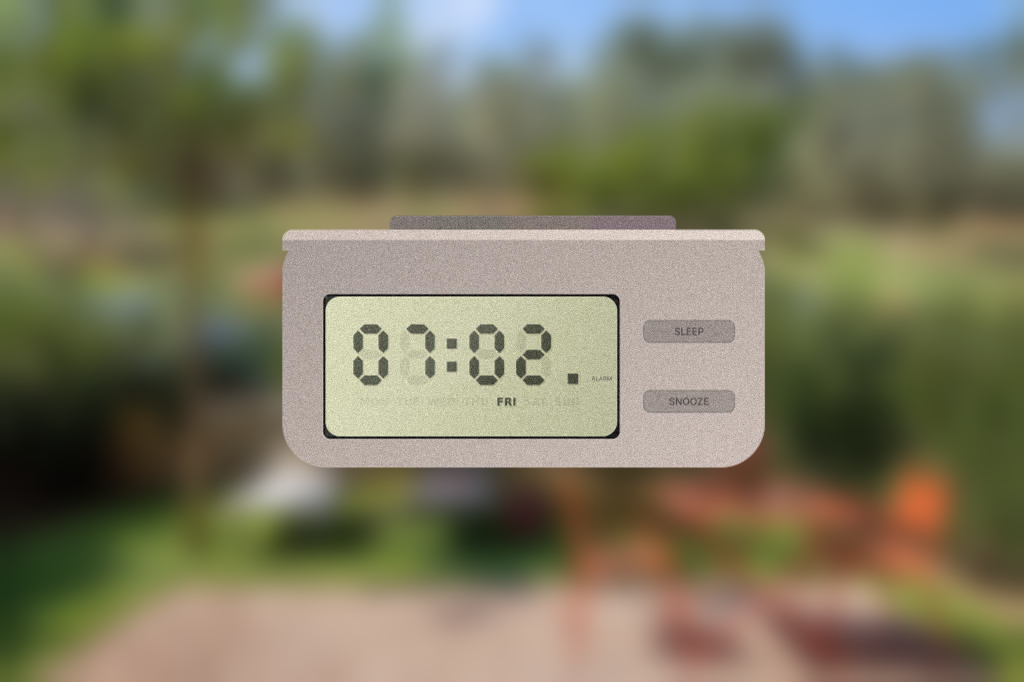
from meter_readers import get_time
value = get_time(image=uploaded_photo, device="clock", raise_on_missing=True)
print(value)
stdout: 7:02
